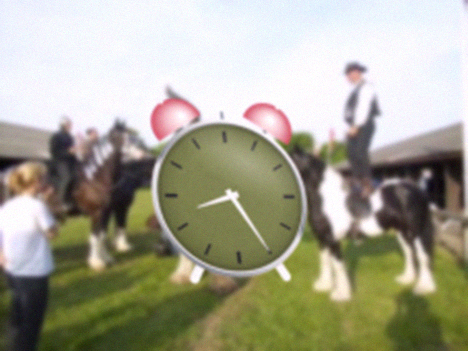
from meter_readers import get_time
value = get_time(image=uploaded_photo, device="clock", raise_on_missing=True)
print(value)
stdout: 8:25
